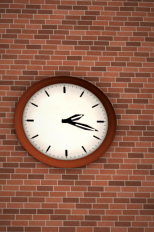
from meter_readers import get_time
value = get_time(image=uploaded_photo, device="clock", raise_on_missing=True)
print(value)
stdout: 2:18
